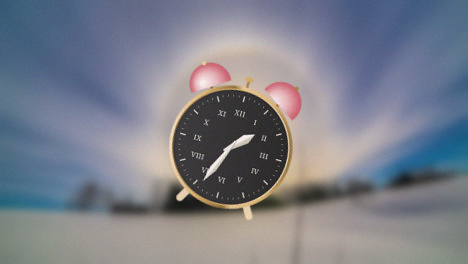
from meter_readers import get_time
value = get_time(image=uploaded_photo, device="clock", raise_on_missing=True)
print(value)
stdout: 1:34
